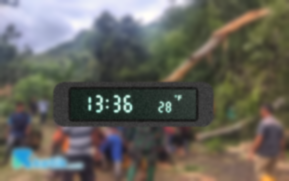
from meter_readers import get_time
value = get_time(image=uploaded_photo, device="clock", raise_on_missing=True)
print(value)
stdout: 13:36
